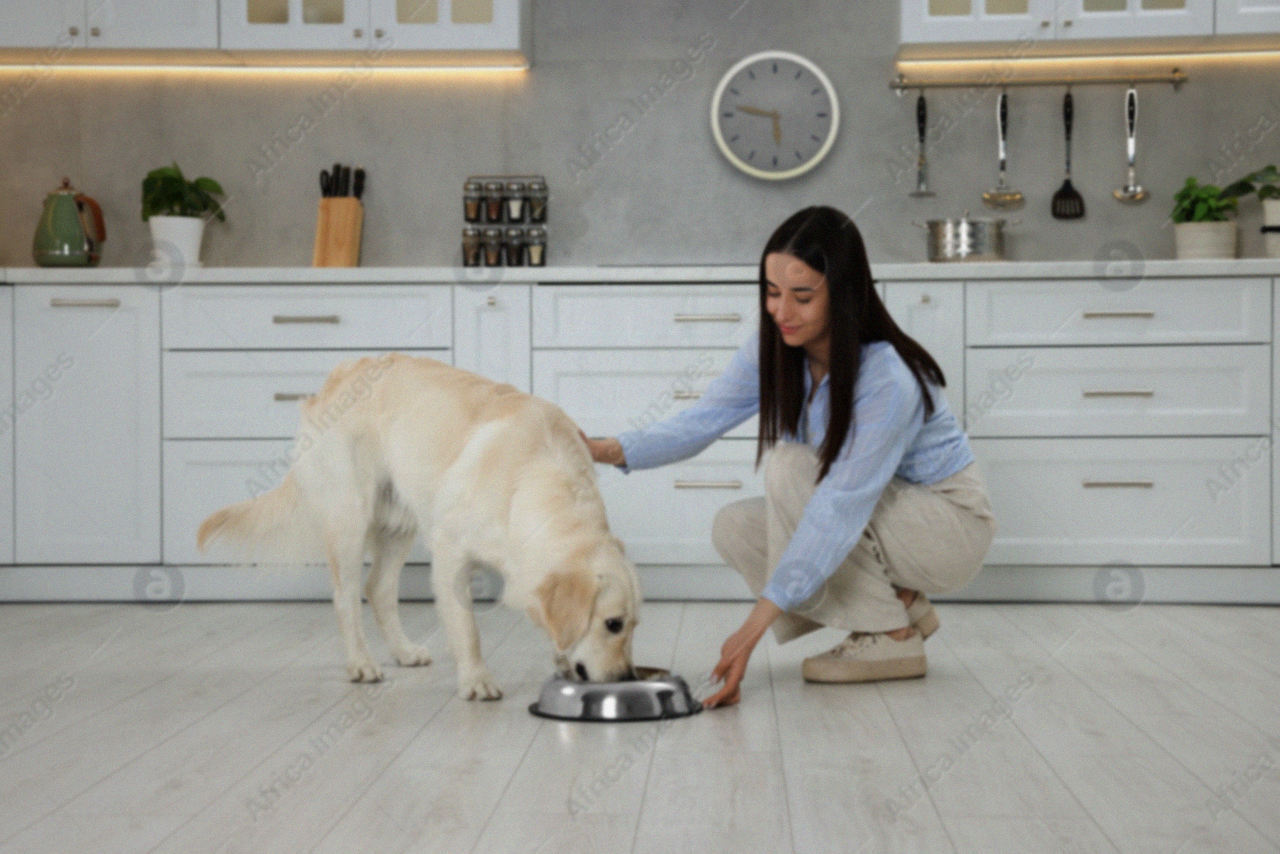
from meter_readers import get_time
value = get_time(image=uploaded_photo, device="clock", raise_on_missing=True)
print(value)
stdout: 5:47
